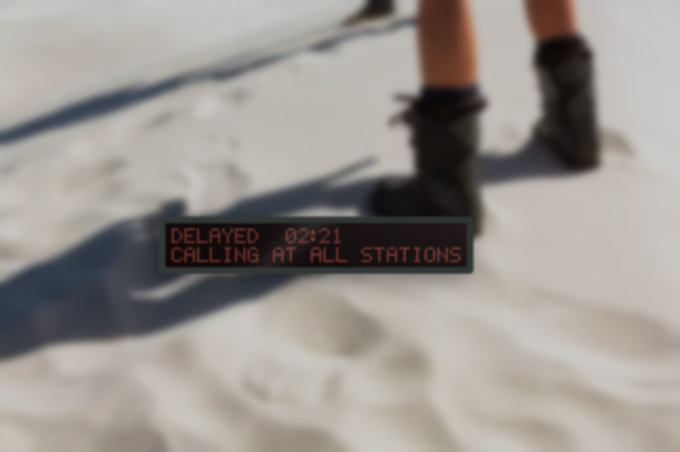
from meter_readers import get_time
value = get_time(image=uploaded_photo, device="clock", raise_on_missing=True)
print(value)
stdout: 2:21
